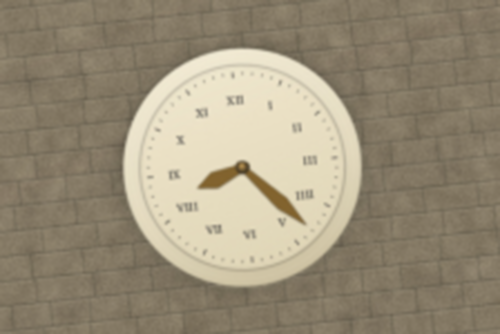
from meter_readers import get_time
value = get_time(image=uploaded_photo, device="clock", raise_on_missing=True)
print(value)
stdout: 8:23
